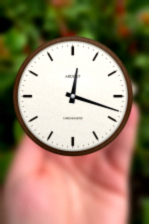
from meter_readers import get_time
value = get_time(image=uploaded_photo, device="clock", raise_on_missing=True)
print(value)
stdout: 12:18
